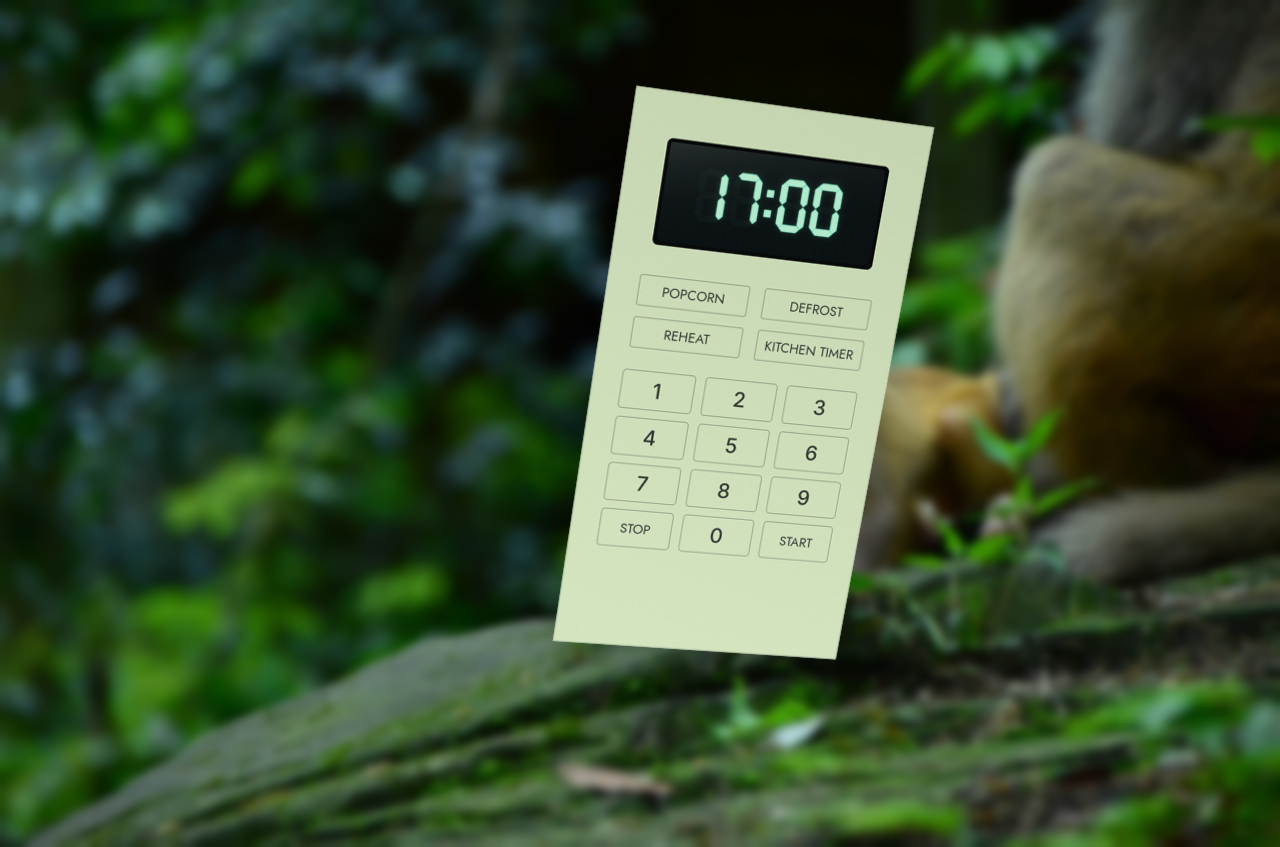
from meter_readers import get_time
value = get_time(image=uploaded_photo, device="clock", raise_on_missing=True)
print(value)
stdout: 17:00
